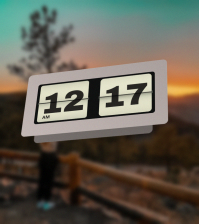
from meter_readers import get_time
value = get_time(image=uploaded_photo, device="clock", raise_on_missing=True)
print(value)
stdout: 12:17
